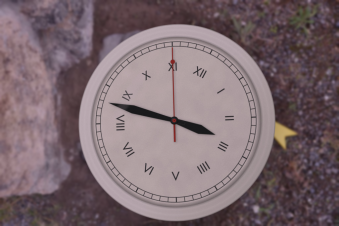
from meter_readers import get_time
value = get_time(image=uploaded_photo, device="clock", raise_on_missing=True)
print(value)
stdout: 2:42:55
